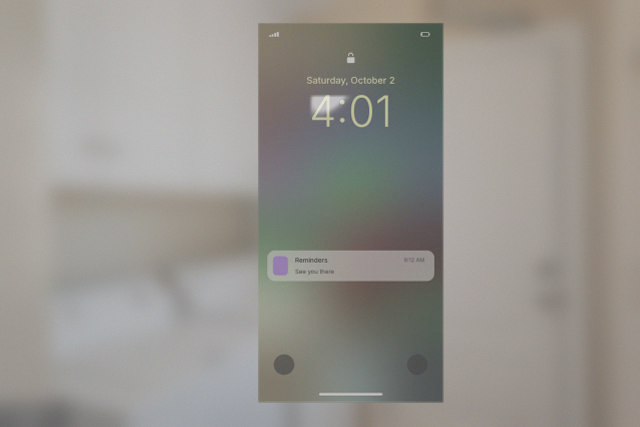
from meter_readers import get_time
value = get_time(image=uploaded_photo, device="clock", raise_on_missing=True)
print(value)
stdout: 4:01
